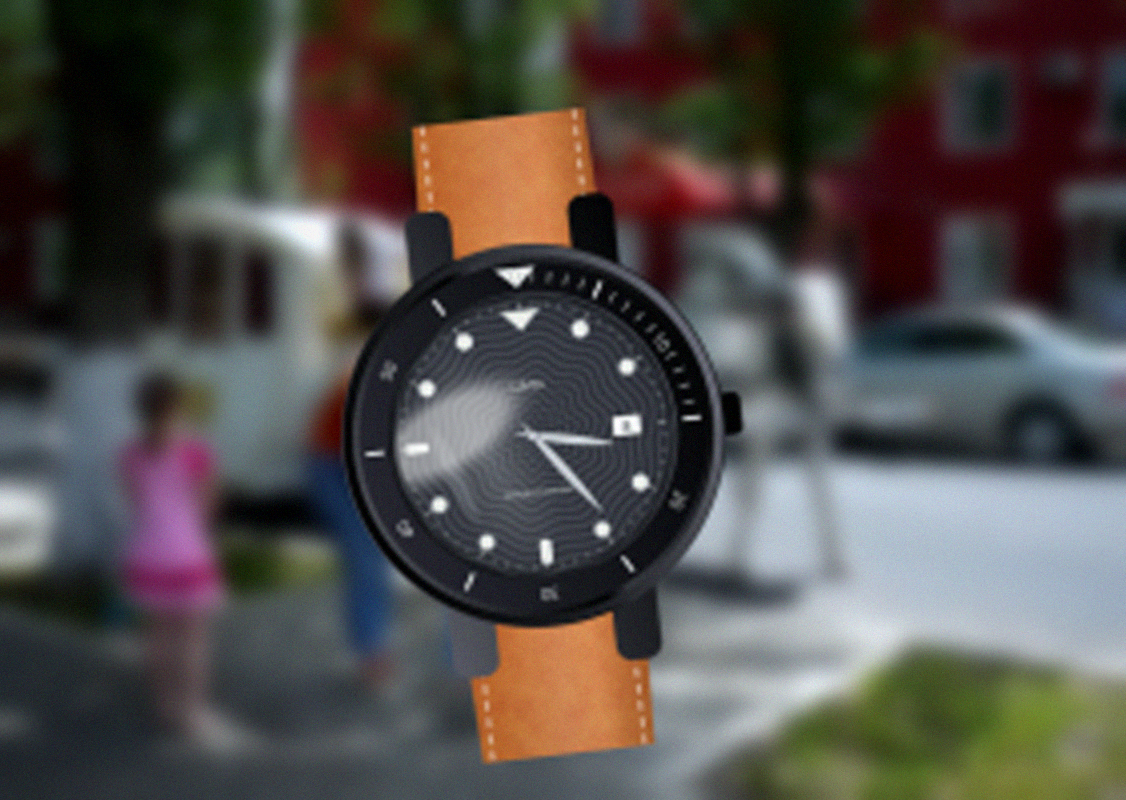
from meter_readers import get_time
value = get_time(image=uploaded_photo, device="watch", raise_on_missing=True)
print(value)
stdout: 3:24
